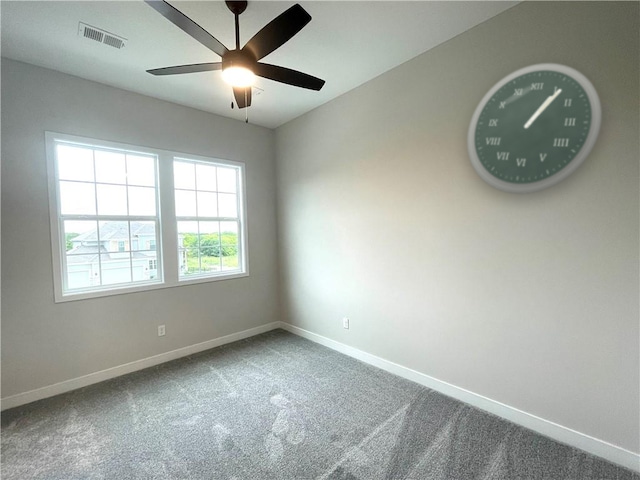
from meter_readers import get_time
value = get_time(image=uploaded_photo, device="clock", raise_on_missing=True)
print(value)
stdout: 1:06
